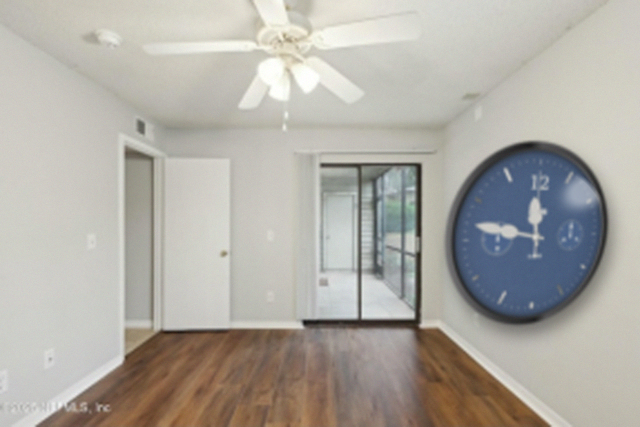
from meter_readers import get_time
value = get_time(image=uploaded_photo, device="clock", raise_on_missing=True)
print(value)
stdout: 11:47
